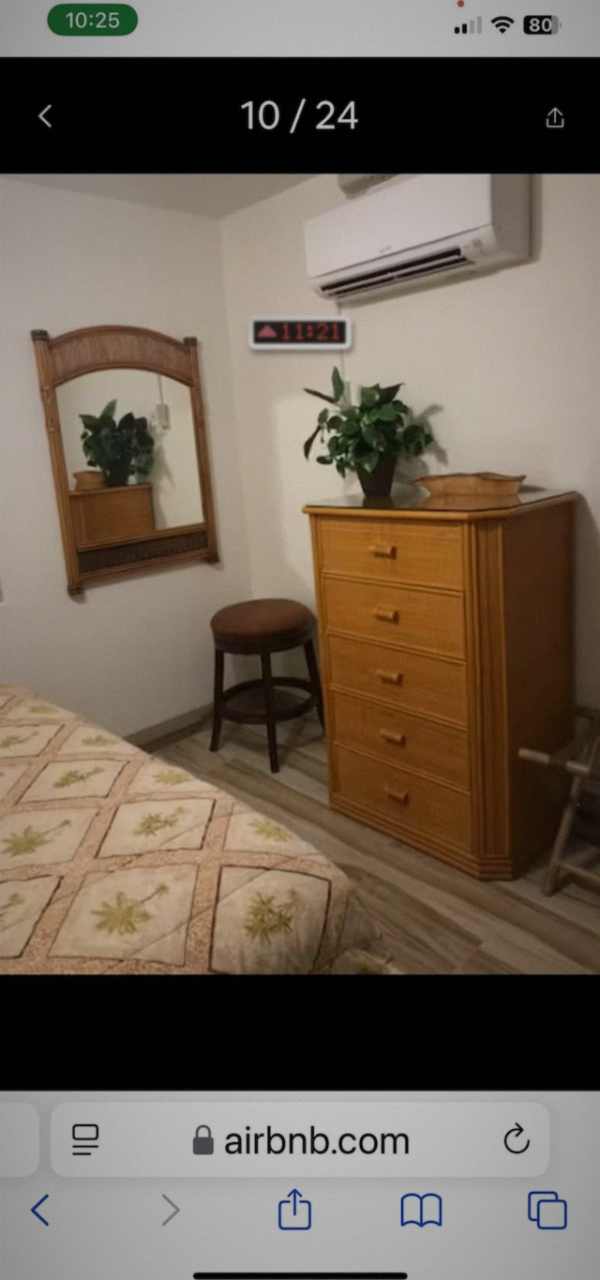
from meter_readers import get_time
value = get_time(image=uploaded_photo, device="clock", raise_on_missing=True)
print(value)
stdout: 11:21
